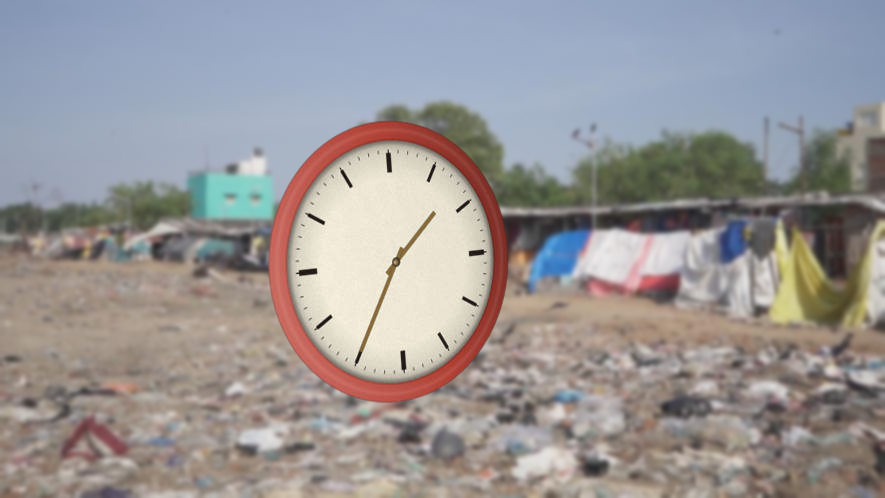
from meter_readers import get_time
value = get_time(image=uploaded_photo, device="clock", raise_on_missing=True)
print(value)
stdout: 1:35
